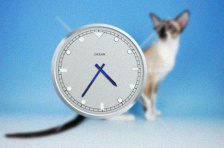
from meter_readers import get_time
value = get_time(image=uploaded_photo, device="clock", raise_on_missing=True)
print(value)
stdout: 4:36
